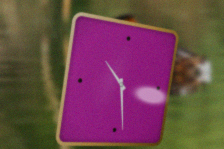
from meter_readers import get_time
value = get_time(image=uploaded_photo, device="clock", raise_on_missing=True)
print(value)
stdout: 10:28
